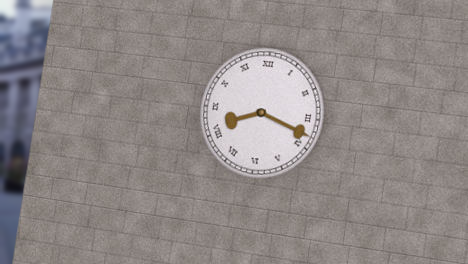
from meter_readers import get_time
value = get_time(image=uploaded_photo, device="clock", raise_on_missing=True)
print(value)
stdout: 8:18
